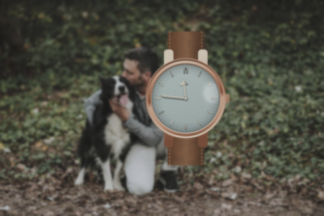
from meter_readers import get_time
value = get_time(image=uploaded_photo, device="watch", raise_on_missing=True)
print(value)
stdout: 11:46
